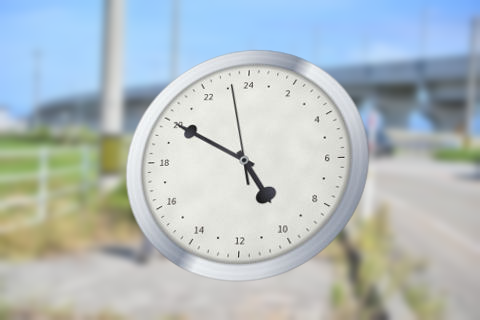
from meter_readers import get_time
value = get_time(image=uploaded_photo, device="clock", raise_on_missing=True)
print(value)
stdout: 9:49:58
